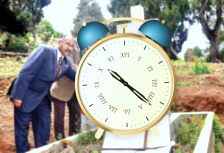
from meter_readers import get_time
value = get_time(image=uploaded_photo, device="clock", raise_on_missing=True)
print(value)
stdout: 10:22
